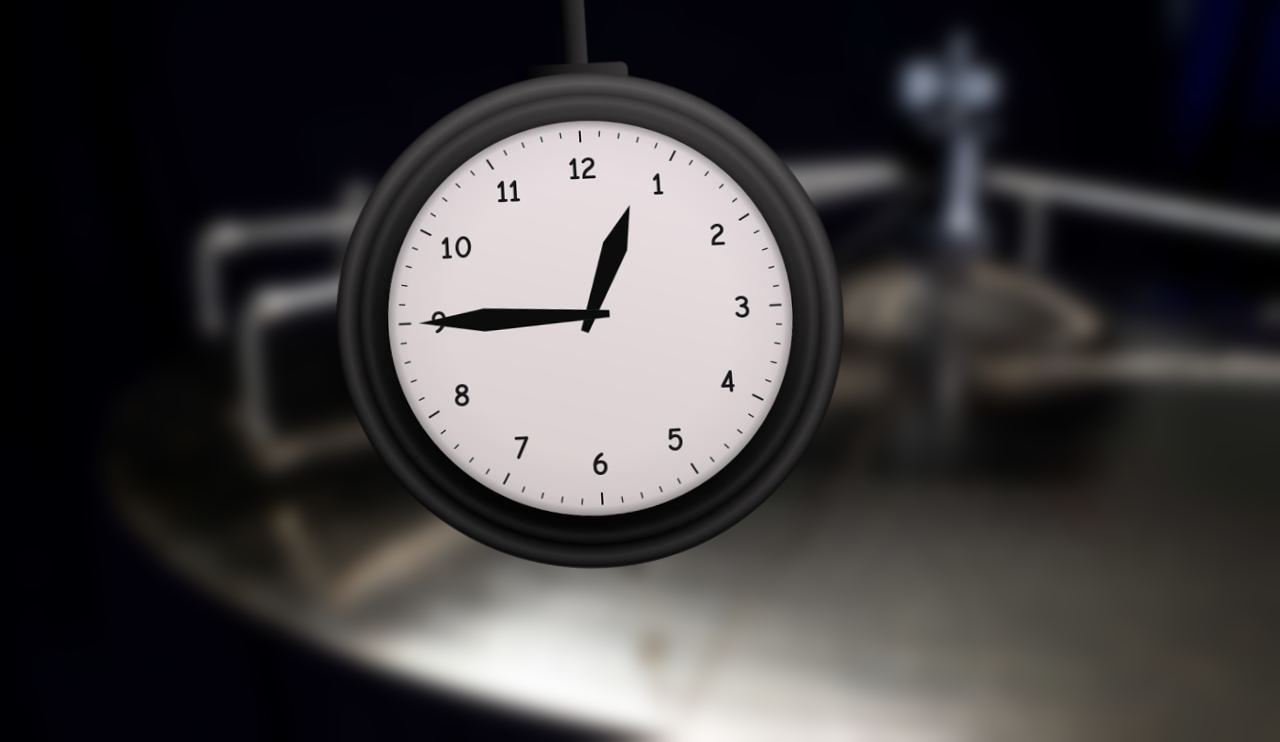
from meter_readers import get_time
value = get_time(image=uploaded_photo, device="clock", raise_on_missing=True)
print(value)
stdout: 12:45
